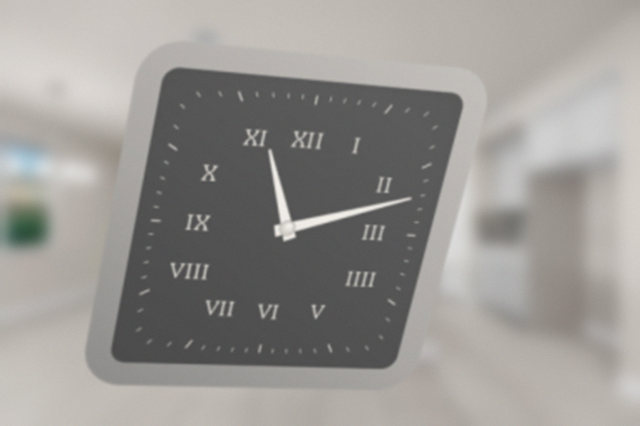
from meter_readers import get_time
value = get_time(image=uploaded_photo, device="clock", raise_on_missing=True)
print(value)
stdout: 11:12
